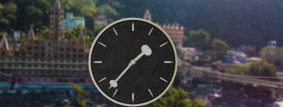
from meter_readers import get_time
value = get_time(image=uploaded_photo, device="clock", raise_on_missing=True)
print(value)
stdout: 1:37
